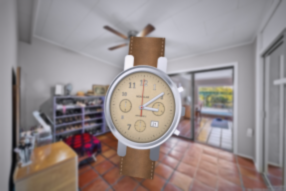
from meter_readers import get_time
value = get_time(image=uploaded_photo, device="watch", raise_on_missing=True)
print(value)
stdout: 3:09
